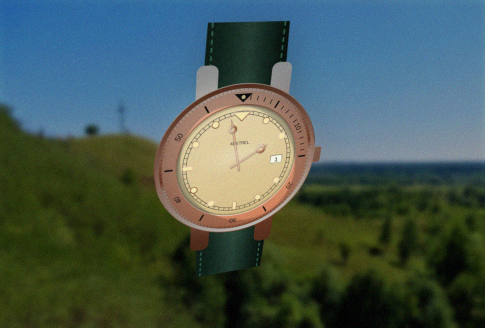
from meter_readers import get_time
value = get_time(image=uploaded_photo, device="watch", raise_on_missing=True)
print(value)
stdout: 1:58
